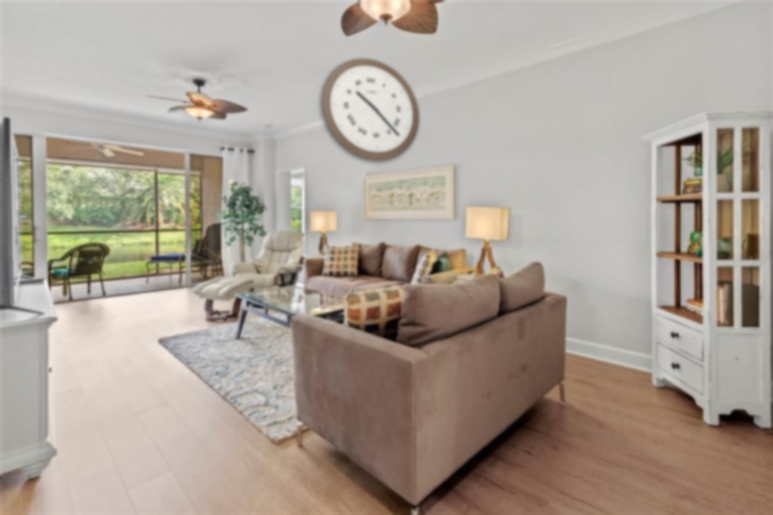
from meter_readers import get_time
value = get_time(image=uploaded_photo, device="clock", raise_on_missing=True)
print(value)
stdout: 10:23
